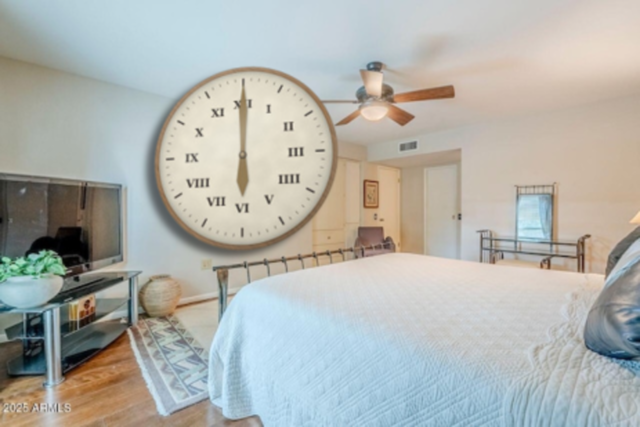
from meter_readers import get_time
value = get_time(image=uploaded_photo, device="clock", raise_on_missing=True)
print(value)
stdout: 6:00
